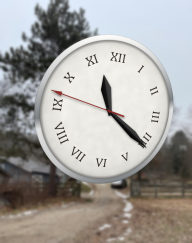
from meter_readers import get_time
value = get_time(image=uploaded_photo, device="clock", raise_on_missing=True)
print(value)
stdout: 11:20:47
